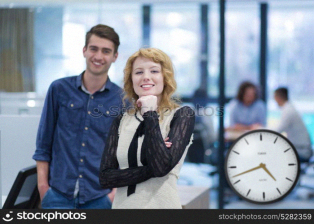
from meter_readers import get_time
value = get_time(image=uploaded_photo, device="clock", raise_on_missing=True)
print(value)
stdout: 4:42
